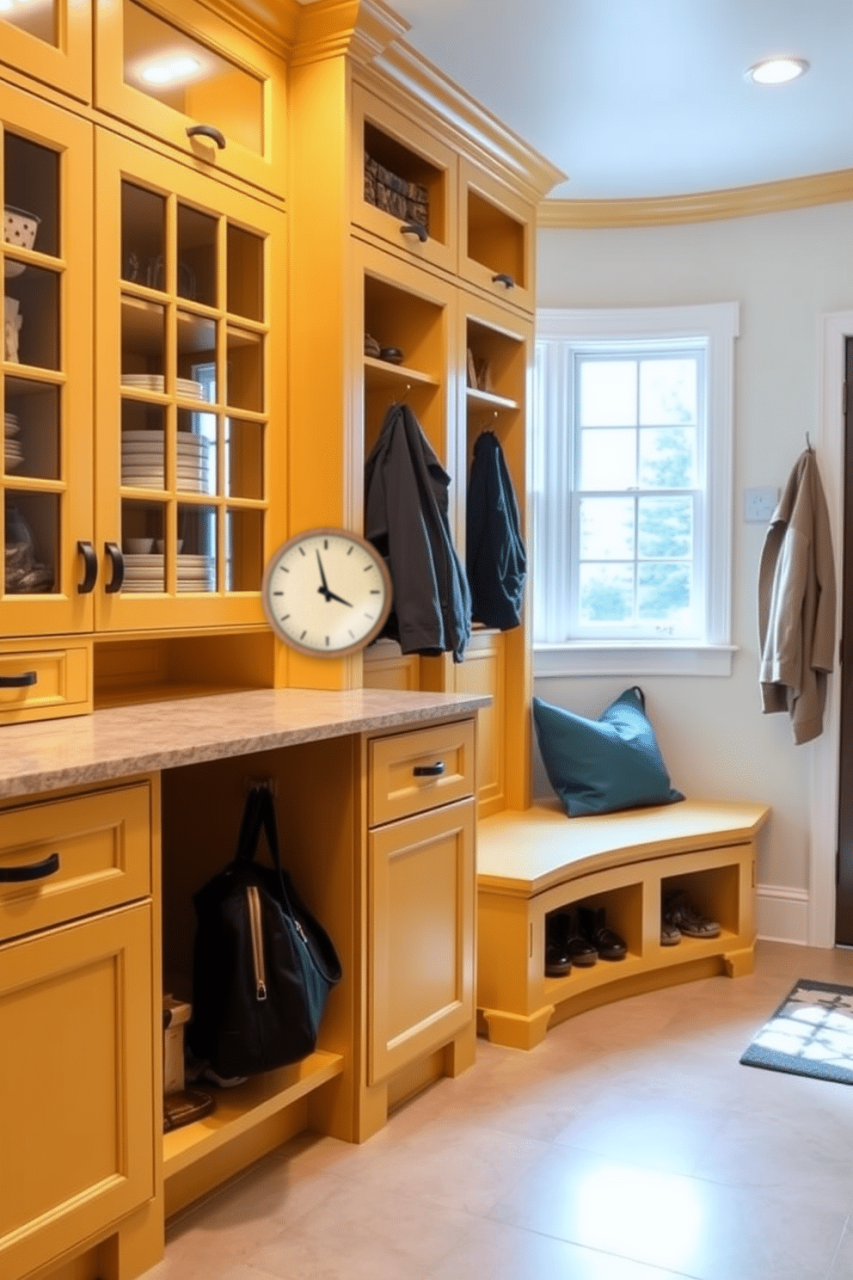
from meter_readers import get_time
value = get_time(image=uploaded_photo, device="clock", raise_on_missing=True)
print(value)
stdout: 3:58
